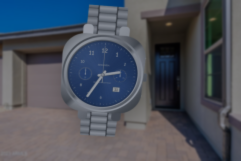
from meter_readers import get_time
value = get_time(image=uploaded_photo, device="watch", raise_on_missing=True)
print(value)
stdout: 2:35
